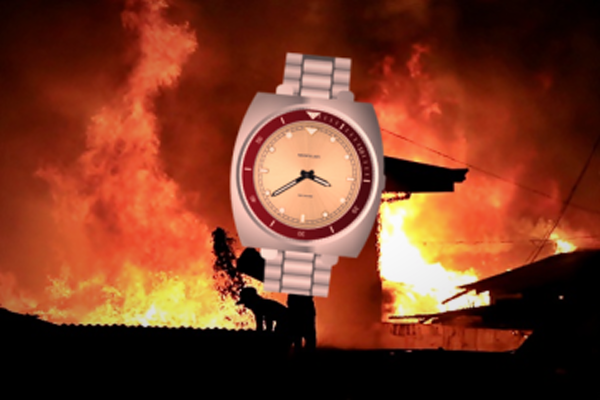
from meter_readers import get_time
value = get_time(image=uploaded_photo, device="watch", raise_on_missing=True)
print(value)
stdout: 3:39
